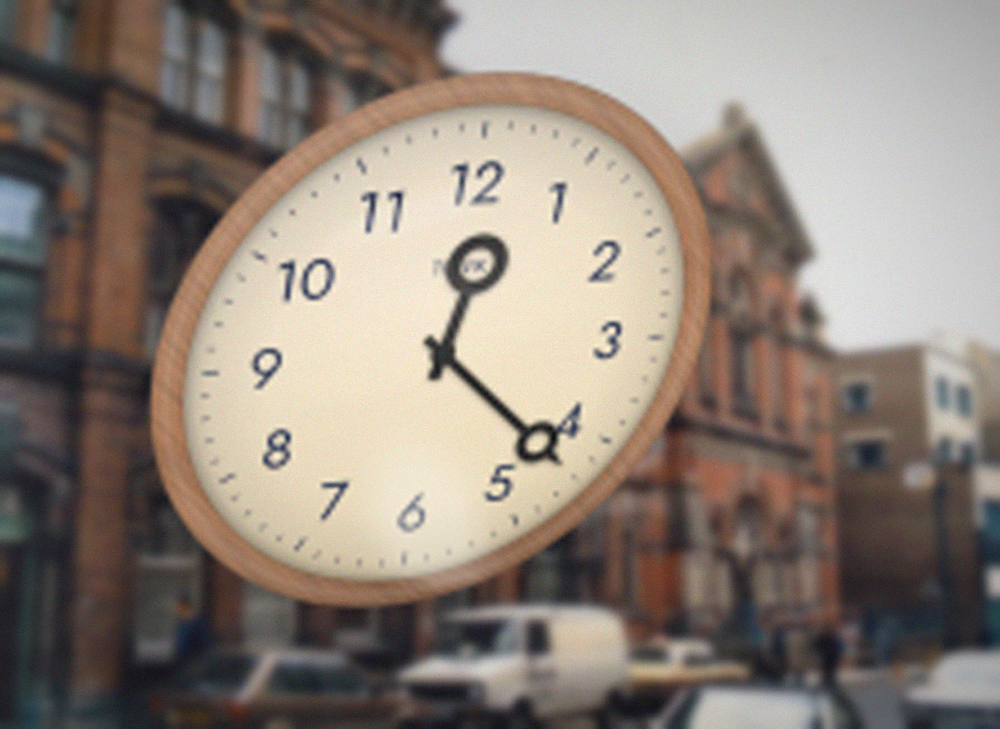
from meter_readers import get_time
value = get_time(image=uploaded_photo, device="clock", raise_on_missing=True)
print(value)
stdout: 12:22
